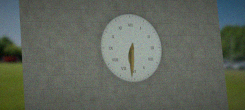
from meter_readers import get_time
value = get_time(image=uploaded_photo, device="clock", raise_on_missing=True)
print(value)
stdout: 6:31
